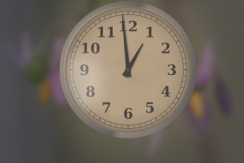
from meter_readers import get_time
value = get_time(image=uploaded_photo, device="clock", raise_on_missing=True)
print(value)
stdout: 12:59
